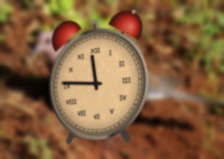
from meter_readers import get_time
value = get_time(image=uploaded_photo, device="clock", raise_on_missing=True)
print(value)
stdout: 11:46
